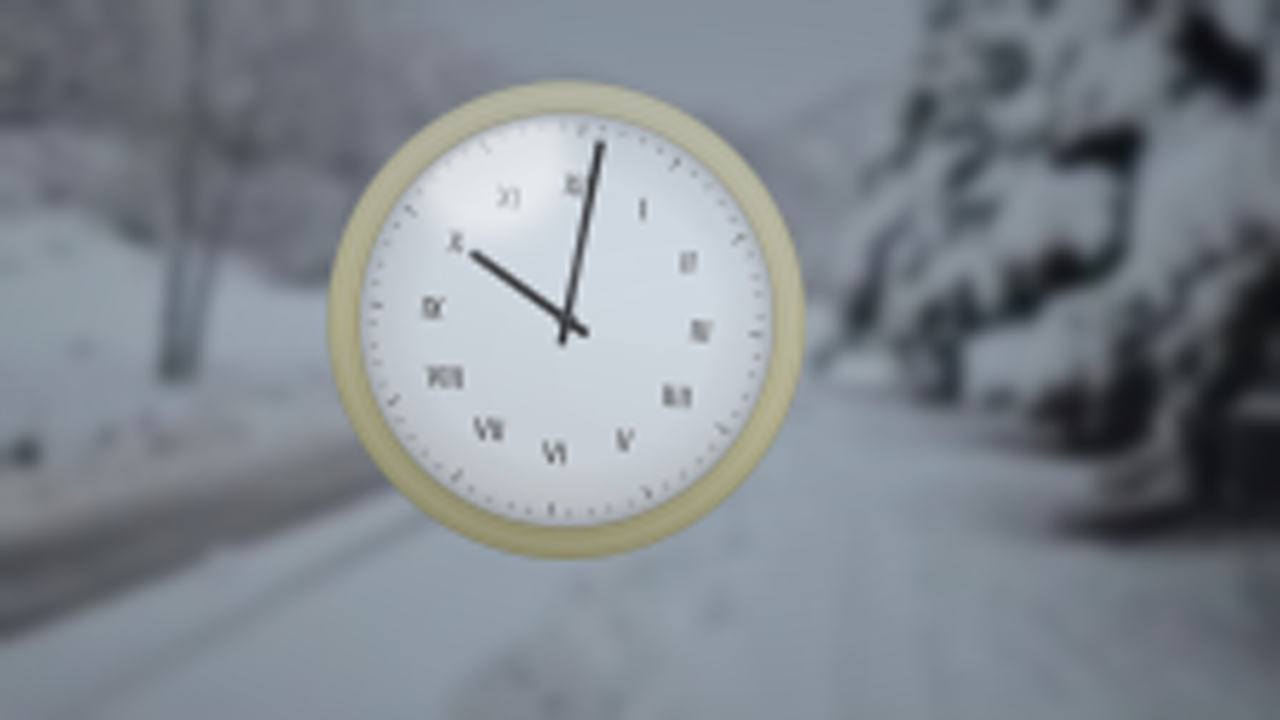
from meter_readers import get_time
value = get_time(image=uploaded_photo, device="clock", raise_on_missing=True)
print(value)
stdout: 10:01
